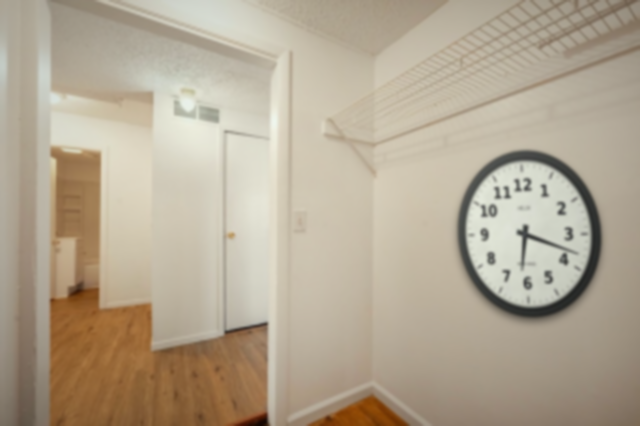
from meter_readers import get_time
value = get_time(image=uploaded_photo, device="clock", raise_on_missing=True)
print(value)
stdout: 6:18
